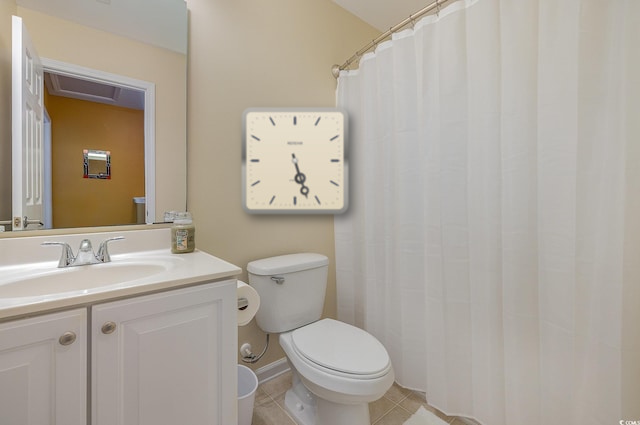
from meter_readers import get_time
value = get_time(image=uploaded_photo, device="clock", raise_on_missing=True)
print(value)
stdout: 5:27
